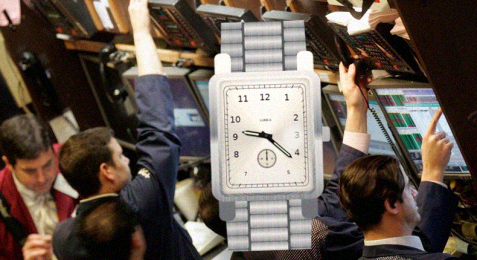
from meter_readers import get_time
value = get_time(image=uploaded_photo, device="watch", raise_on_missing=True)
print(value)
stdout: 9:22
